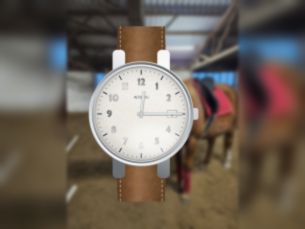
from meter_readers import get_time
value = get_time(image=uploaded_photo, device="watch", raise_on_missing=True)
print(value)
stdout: 12:15
